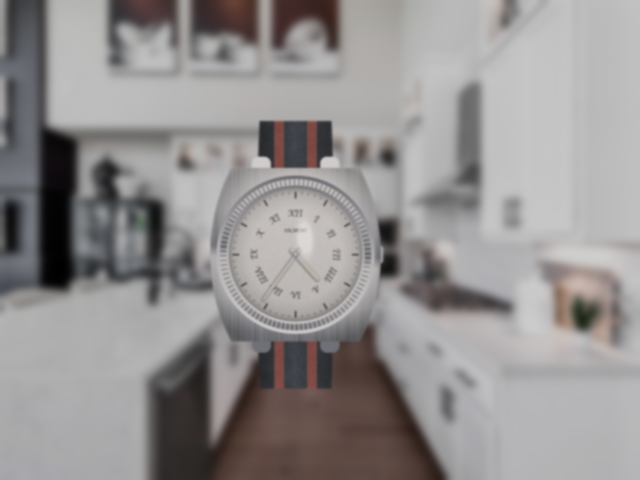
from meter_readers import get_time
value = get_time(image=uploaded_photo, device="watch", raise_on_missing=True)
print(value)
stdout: 4:36
